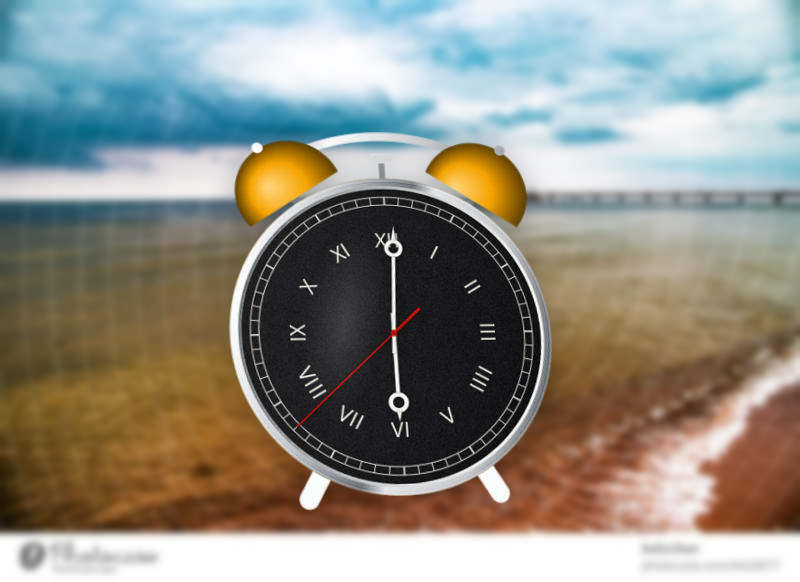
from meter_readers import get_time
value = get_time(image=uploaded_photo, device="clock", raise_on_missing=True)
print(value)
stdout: 6:00:38
